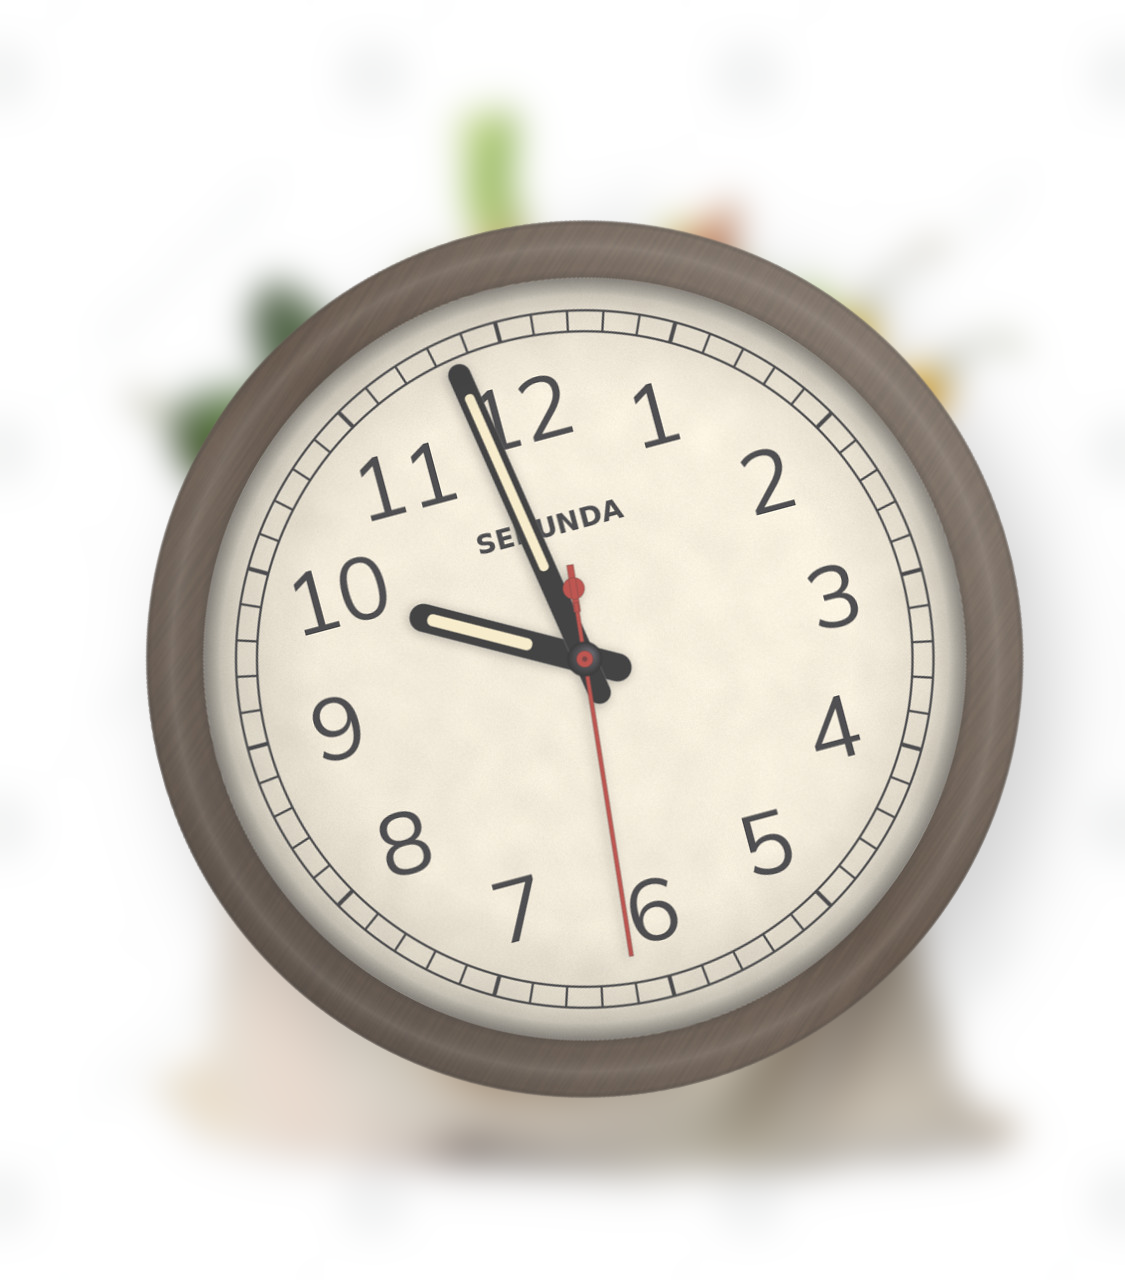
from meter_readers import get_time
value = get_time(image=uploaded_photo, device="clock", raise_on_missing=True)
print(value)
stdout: 9:58:31
